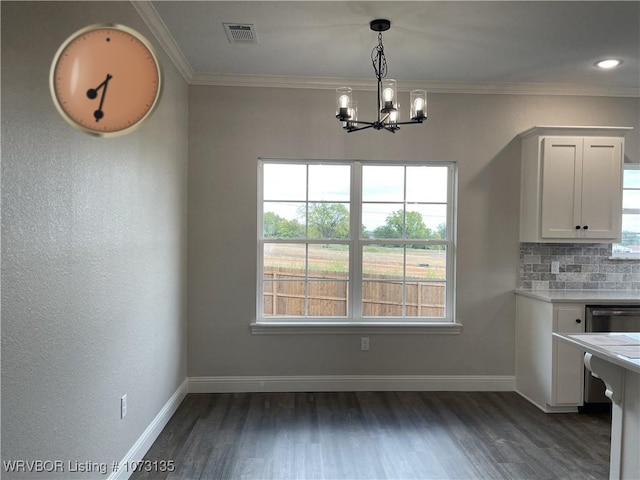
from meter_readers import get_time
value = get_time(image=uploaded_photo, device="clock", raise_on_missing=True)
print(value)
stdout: 7:32
